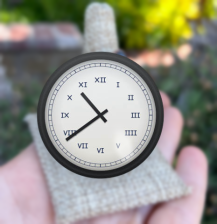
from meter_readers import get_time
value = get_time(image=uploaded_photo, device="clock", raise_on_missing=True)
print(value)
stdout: 10:39
